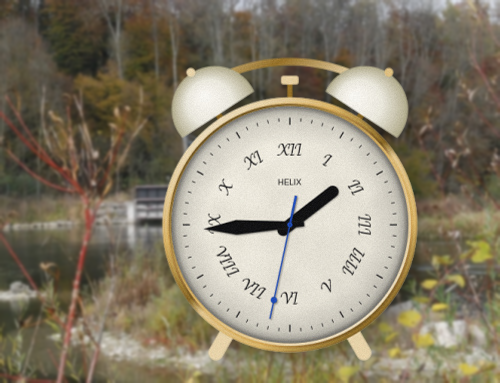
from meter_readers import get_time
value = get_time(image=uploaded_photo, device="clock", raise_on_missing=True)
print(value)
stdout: 1:44:32
